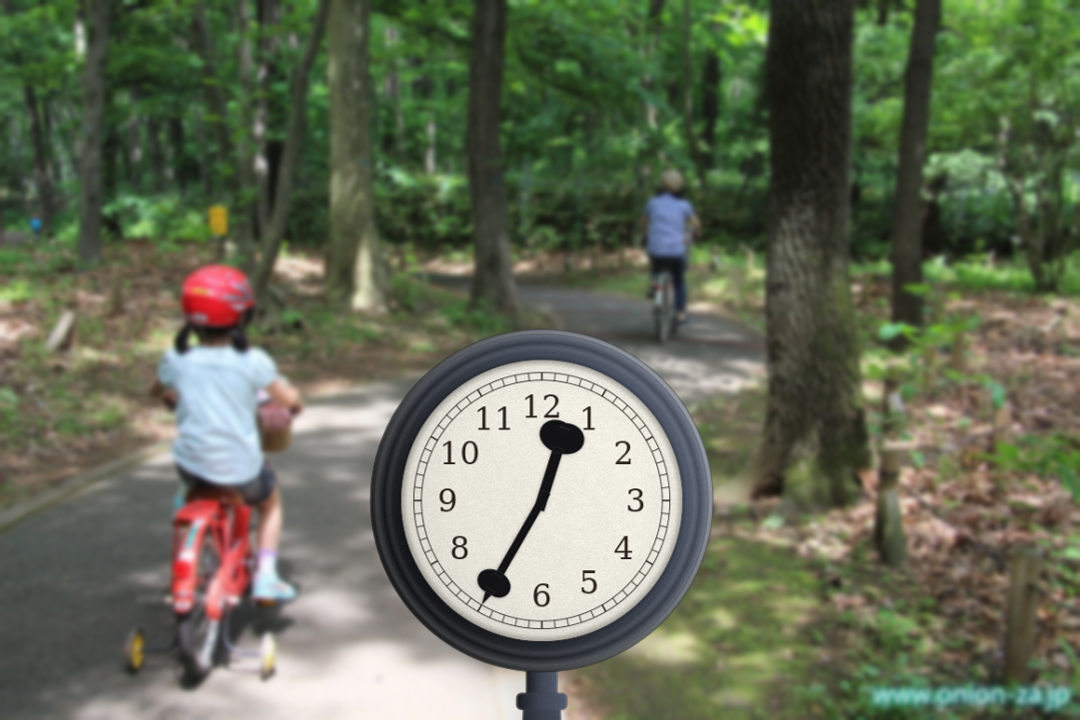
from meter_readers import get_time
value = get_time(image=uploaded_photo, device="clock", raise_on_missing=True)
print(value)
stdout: 12:35
